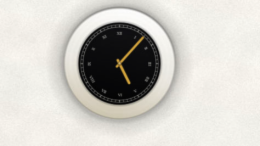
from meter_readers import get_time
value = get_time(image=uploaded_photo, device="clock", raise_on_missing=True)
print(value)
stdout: 5:07
